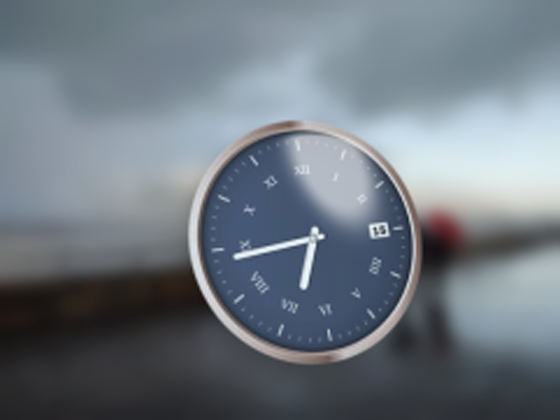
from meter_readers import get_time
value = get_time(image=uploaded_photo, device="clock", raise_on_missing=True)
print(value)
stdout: 6:44
